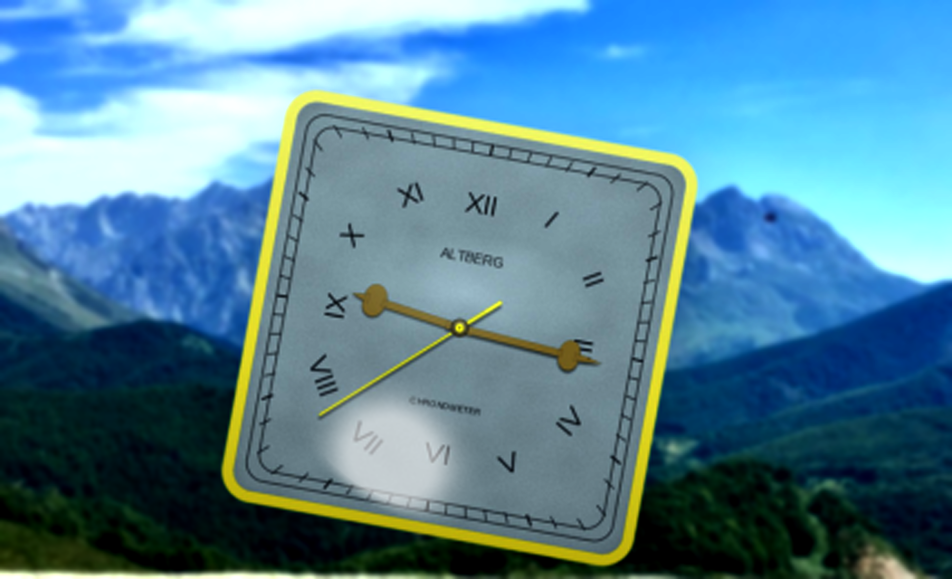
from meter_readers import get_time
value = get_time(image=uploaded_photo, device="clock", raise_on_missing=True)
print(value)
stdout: 9:15:38
